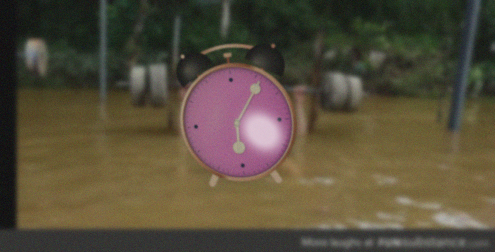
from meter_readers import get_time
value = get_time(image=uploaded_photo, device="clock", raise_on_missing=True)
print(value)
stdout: 6:06
